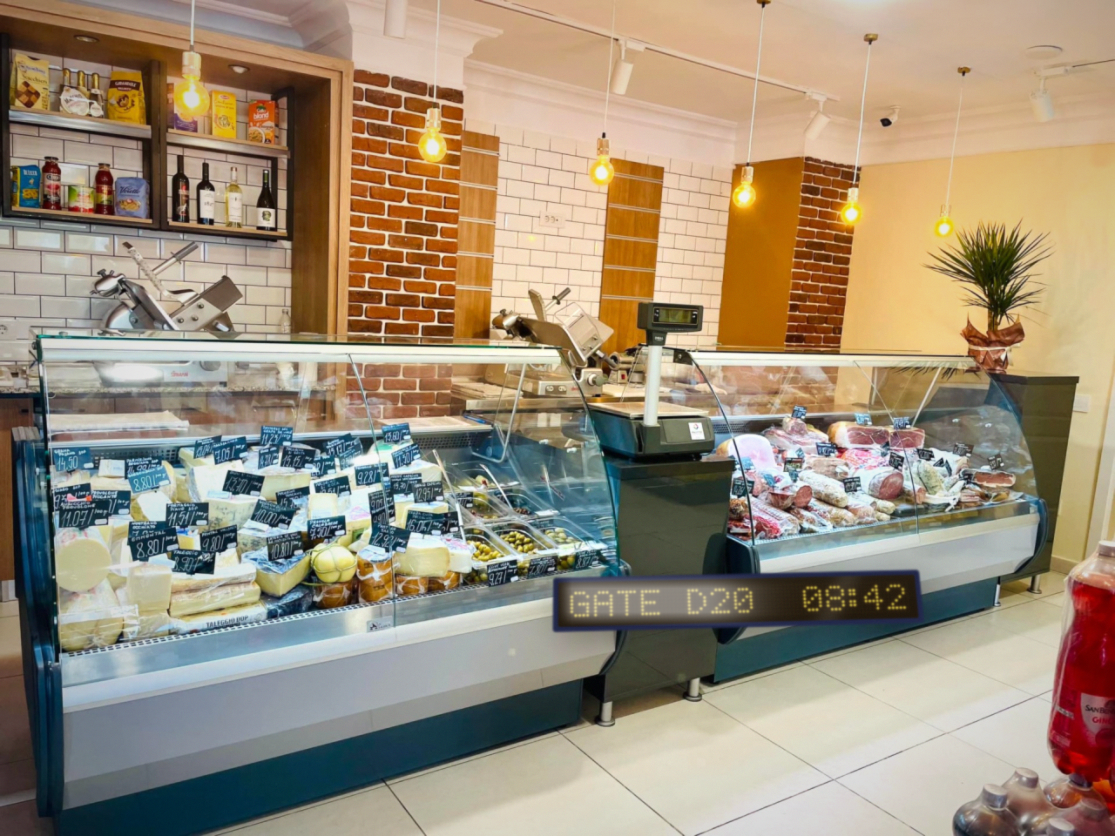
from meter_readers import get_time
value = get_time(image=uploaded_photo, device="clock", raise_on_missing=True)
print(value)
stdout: 8:42
